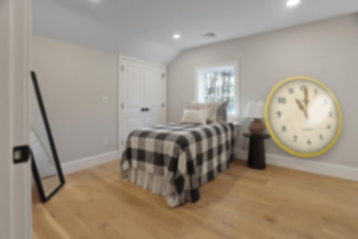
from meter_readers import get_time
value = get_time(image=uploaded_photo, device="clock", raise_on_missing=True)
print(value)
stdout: 11:01
